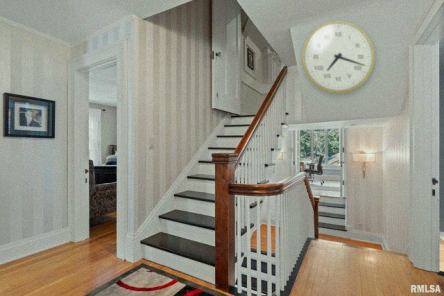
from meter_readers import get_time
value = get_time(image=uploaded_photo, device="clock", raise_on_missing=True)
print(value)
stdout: 7:18
